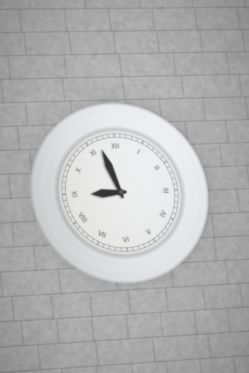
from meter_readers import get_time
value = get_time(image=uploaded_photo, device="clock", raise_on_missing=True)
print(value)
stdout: 8:57
